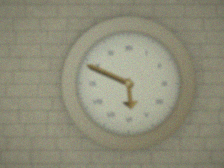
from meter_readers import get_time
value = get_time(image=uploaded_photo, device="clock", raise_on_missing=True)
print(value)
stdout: 5:49
